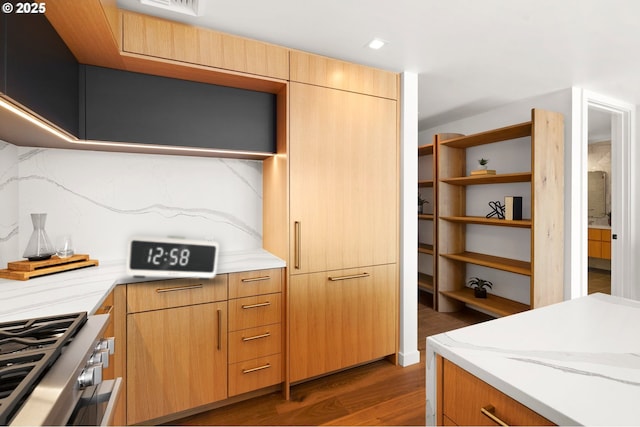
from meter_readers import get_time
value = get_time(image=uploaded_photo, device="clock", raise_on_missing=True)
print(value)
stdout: 12:58
